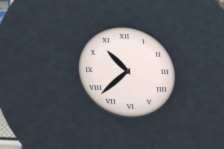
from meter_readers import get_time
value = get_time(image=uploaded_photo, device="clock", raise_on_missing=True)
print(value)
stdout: 10:38
